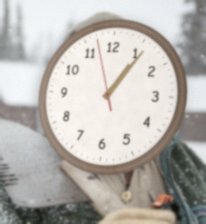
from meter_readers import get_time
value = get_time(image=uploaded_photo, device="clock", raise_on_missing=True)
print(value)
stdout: 1:05:57
